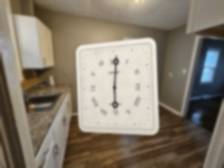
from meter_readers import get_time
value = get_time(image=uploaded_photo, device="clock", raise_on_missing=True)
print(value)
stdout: 6:01
